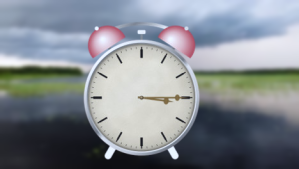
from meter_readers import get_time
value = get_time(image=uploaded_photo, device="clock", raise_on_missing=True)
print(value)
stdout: 3:15
